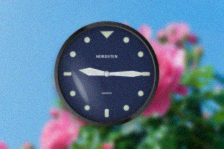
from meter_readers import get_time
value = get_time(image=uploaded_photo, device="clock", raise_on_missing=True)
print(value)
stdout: 9:15
